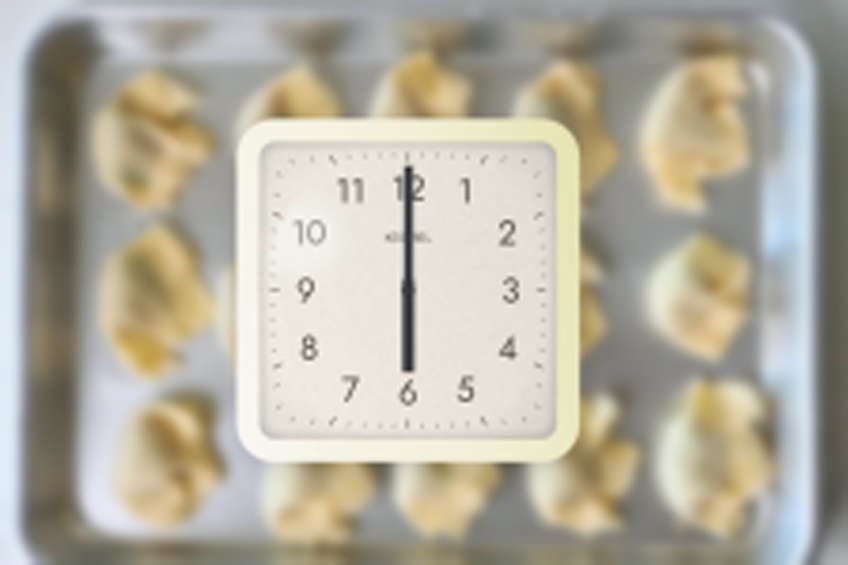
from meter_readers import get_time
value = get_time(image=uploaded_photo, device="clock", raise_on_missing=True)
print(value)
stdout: 6:00
